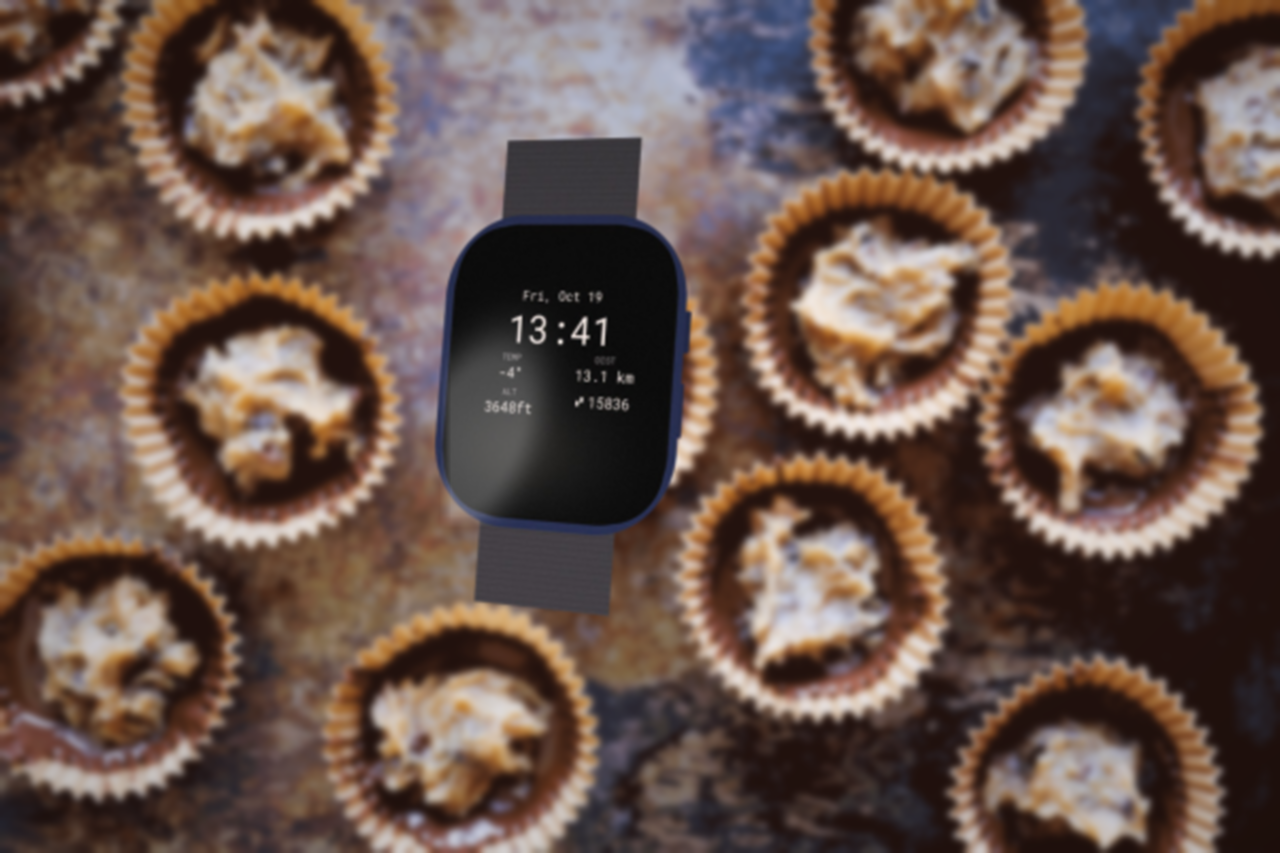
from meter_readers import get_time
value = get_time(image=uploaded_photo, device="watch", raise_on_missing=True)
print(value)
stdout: 13:41
